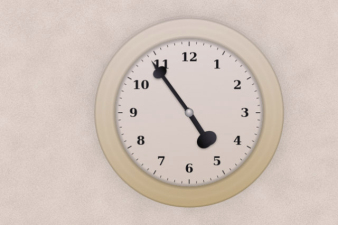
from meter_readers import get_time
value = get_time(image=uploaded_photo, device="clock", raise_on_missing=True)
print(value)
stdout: 4:54
